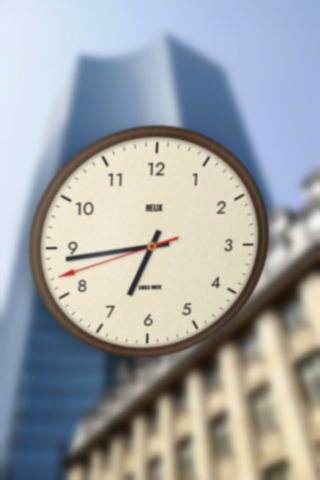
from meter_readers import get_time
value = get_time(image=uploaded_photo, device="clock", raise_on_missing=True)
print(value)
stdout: 6:43:42
